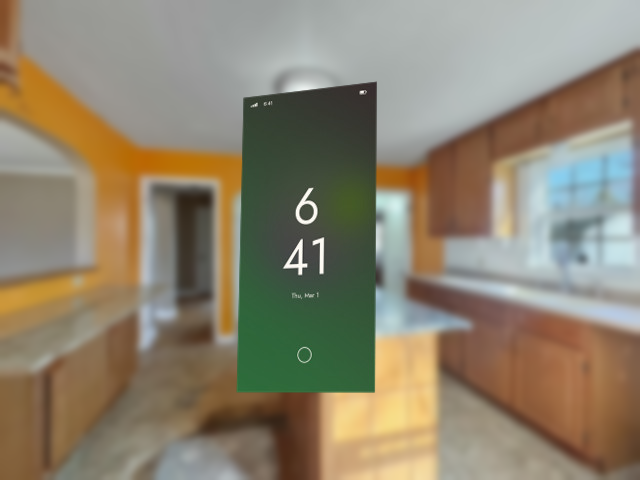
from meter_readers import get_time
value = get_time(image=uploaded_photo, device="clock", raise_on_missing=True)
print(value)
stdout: 6:41
